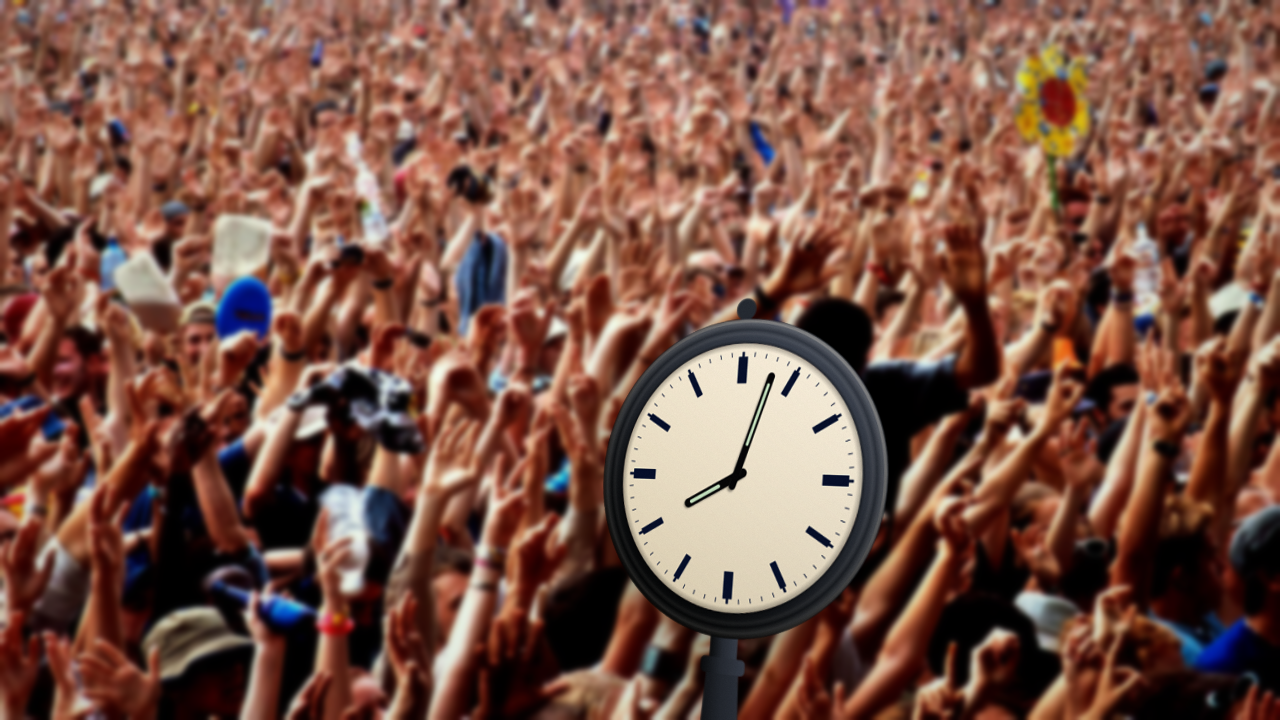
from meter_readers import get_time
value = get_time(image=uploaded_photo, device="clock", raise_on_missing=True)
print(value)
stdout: 8:03
